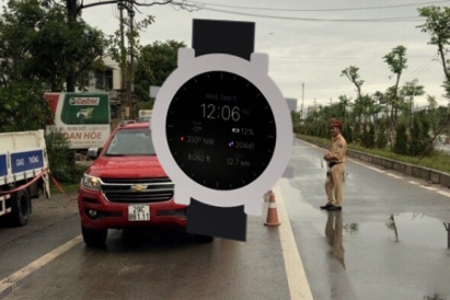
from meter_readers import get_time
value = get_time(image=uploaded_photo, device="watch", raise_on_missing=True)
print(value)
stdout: 12:06
